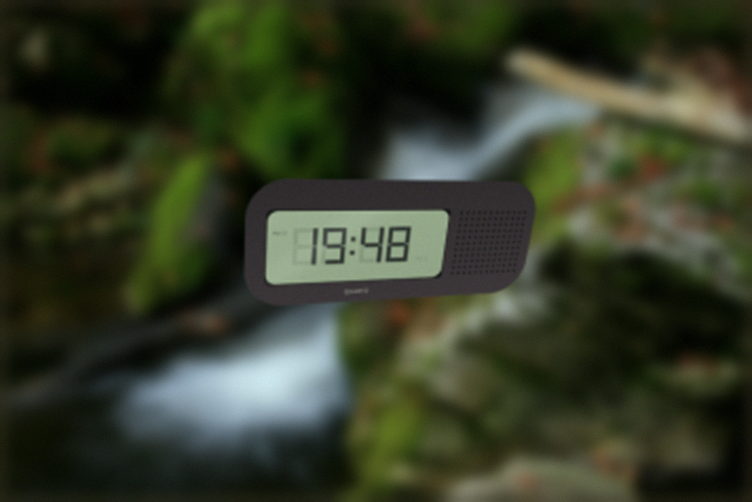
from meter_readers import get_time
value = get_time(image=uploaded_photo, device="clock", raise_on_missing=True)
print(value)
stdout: 19:48
